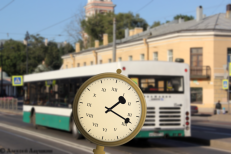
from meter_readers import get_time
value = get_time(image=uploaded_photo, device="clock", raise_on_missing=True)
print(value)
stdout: 1:18
